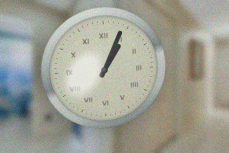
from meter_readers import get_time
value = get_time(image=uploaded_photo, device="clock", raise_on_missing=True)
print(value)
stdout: 1:04
